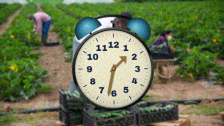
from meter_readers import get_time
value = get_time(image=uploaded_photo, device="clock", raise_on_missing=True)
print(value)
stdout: 1:32
